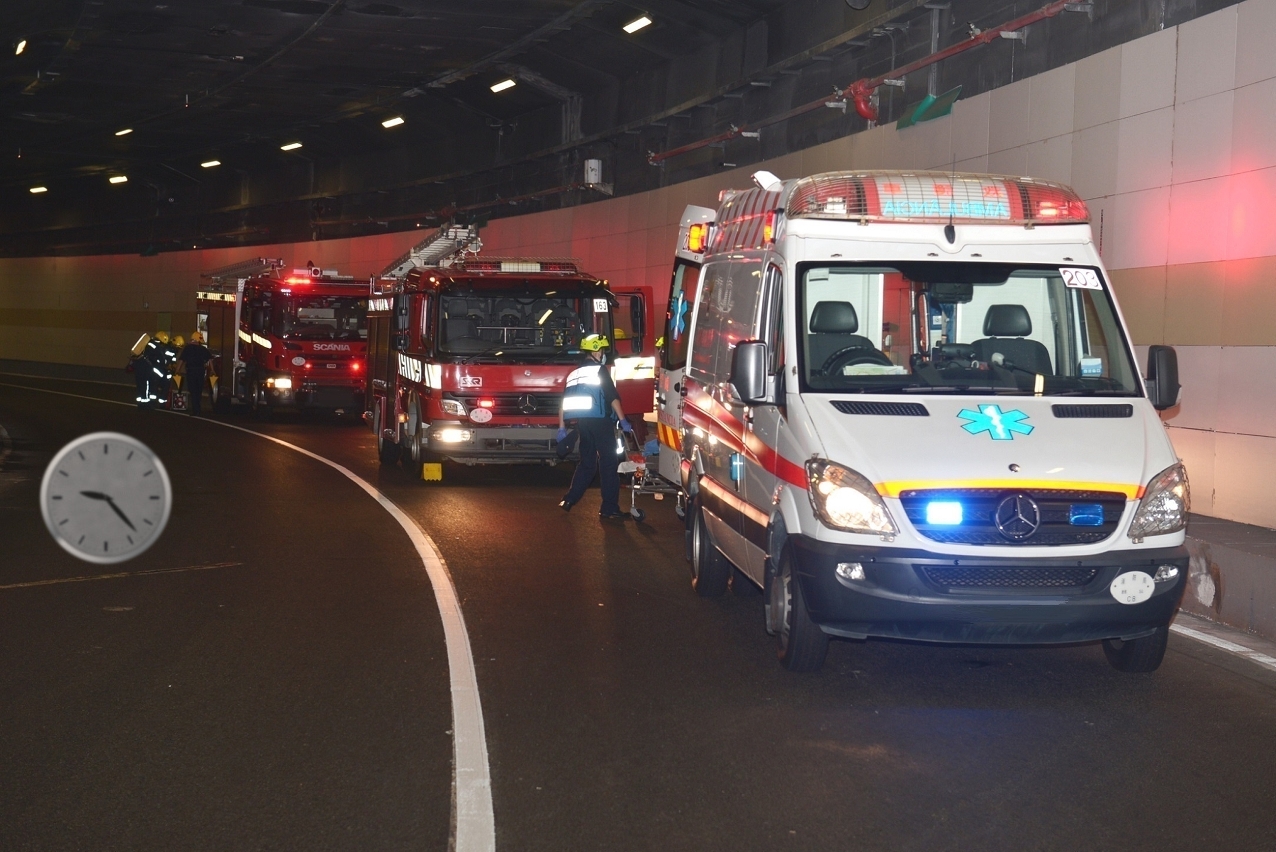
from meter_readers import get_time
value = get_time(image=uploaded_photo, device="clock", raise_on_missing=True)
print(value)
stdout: 9:23
